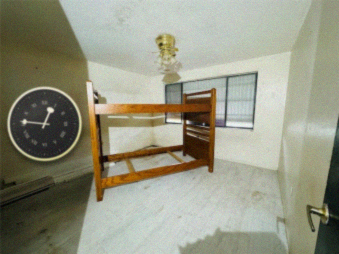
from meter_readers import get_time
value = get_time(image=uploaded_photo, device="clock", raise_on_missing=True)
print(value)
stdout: 12:46
